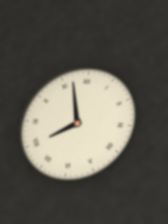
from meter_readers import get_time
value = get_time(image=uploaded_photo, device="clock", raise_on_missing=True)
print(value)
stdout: 7:57
